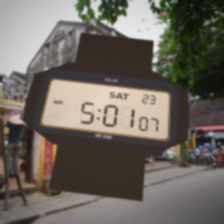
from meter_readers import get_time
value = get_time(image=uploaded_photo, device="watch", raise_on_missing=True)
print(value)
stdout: 5:01:07
